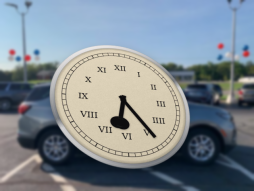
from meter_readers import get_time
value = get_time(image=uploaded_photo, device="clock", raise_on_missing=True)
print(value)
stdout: 6:24
